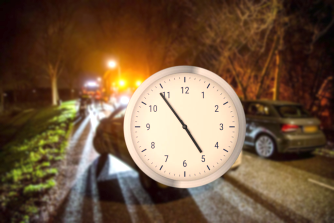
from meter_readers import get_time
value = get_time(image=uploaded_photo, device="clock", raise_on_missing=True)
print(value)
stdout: 4:54
